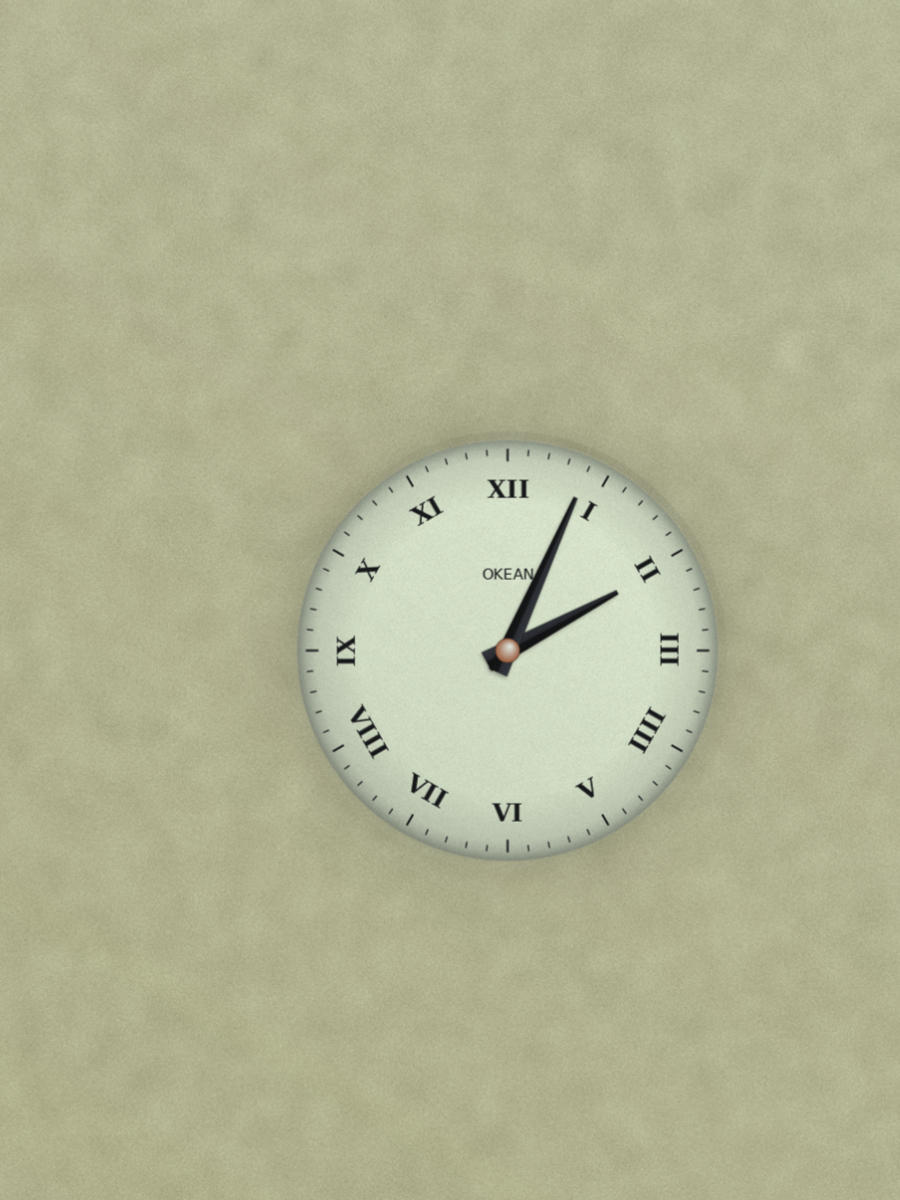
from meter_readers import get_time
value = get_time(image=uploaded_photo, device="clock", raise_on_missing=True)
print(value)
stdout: 2:04
